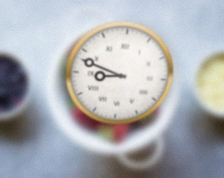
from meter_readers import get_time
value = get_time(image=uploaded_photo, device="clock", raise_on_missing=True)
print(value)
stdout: 8:48
